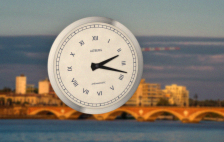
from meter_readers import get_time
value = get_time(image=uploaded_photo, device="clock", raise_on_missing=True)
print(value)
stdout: 2:18
